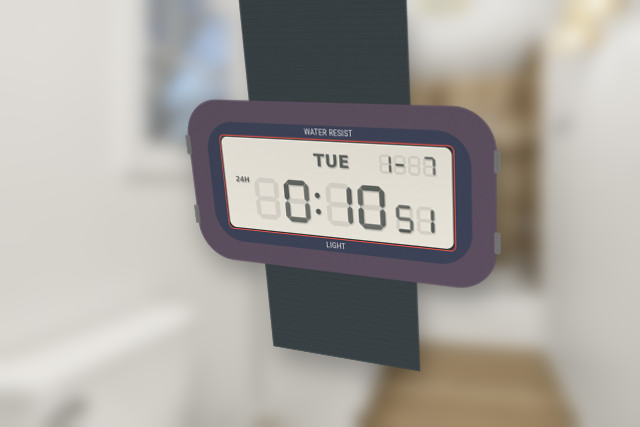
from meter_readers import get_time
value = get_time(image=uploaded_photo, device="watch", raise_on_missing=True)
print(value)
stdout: 0:10:51
